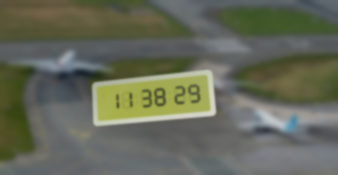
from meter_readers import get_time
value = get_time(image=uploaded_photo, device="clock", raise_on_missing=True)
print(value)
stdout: 11:38:29
